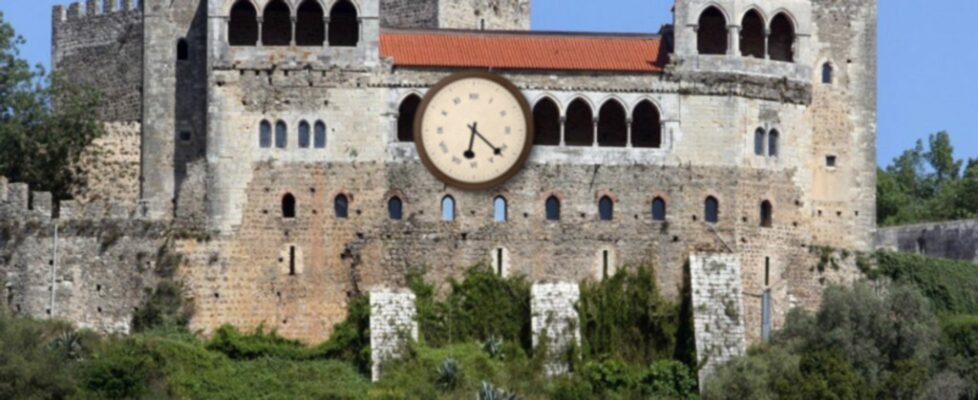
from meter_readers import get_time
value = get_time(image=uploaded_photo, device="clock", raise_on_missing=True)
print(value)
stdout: 6:22
